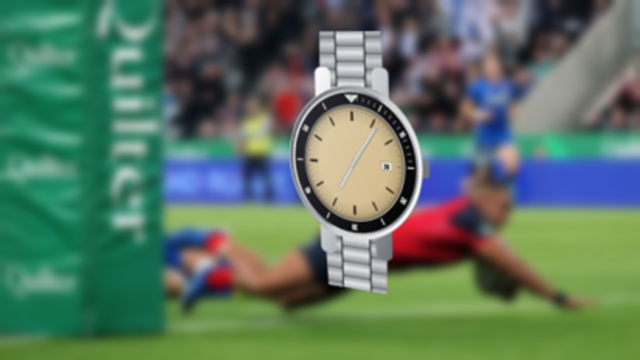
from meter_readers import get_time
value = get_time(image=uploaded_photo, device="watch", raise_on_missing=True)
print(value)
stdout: 7:06
